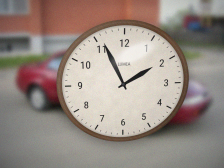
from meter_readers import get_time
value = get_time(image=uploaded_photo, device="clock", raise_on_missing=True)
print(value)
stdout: 1:56
